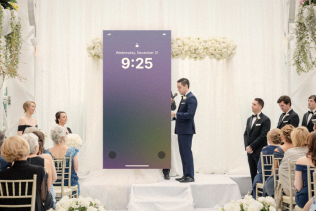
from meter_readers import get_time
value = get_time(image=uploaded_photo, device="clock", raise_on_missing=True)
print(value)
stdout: 9:25
